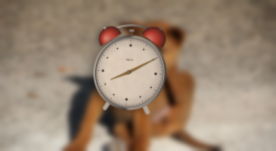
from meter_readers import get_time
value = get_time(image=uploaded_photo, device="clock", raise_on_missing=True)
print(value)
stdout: 8:10
